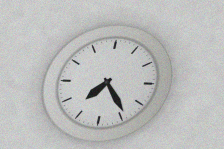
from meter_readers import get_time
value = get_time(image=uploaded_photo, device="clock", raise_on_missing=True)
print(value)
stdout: 7:24
